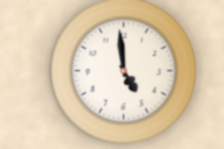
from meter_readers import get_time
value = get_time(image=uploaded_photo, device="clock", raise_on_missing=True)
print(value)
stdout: 4:59
